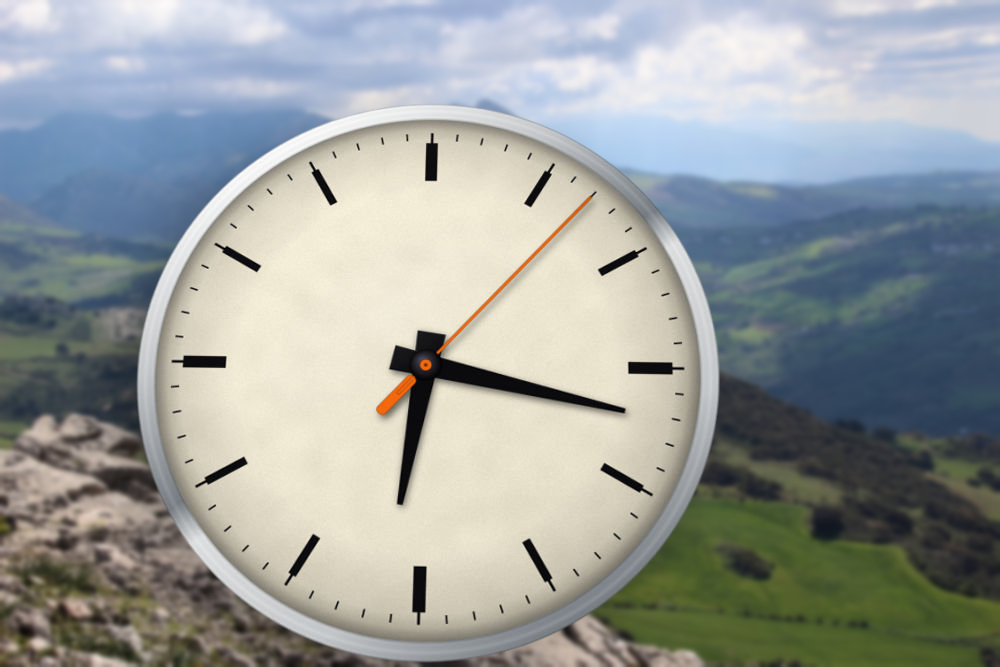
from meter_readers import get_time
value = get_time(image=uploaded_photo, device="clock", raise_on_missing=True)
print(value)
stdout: 6:17:07
